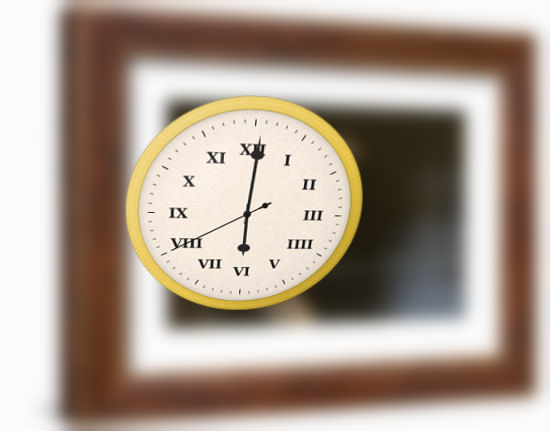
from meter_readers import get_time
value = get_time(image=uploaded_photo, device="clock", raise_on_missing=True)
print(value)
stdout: 6:00:40
